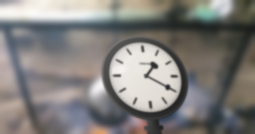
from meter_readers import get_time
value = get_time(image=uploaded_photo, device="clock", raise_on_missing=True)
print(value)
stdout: 1:20
